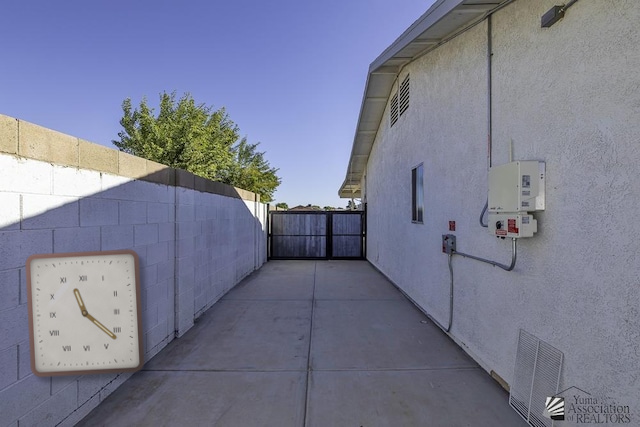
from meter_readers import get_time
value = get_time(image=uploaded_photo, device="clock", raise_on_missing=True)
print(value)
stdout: 11:22
